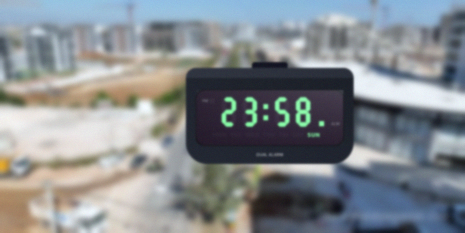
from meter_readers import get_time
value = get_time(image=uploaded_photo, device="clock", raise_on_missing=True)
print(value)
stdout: 23:58
